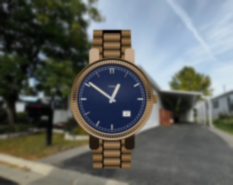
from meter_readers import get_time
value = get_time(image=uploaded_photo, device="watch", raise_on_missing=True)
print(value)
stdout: 12:51
